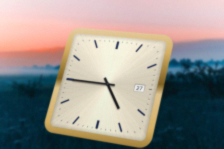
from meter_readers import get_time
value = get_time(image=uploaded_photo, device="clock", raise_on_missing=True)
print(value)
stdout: 4:45
